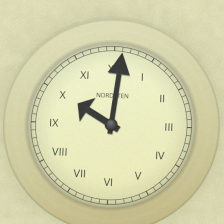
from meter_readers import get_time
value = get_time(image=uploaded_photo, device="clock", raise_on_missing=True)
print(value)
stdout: 10:01
